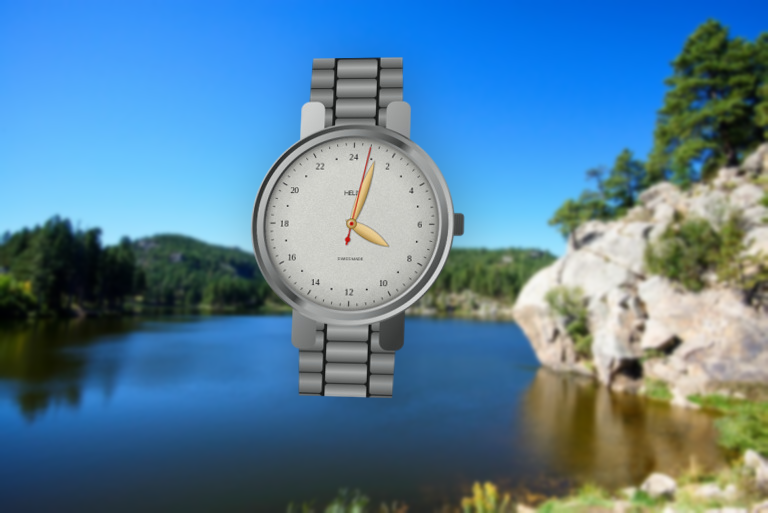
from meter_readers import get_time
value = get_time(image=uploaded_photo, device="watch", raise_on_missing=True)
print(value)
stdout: 8:03:02
